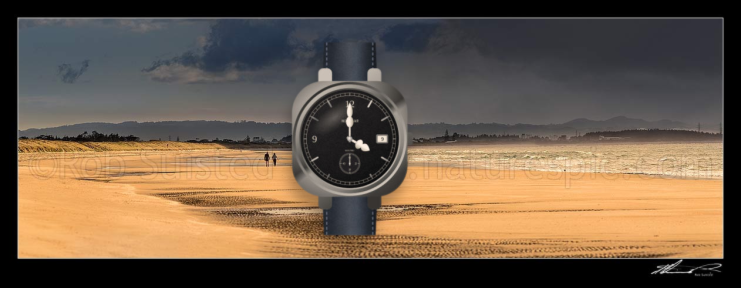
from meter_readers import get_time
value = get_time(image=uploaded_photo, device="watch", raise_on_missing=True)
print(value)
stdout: 4:00
